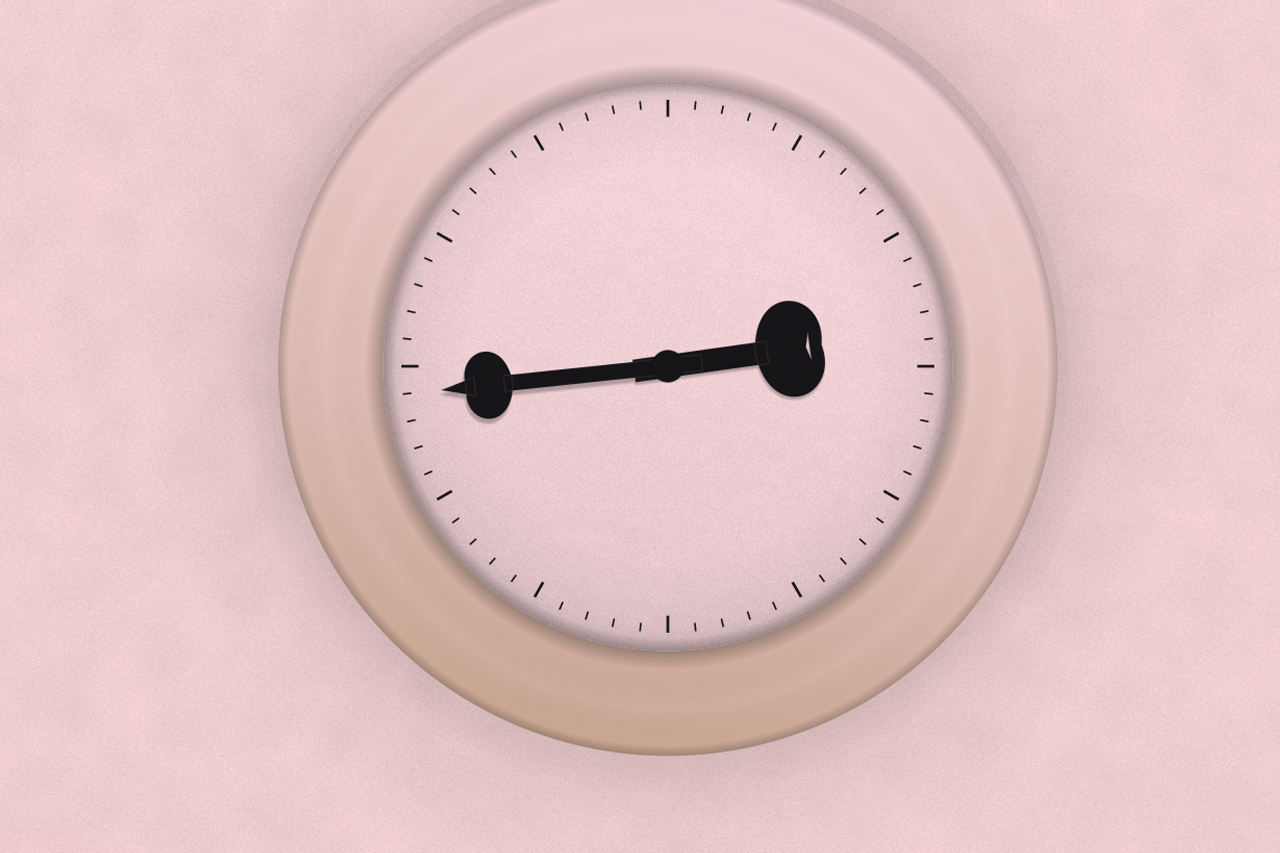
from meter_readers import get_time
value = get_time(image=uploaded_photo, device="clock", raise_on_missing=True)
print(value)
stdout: 2:44
